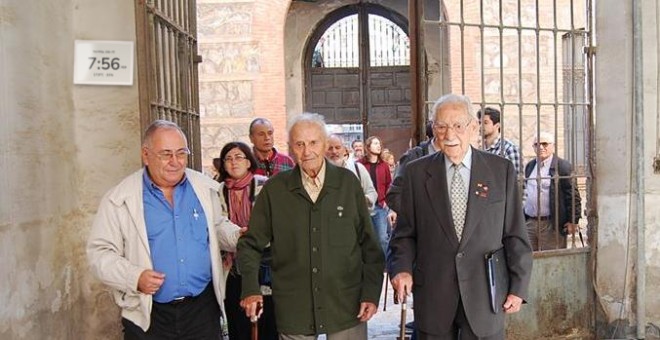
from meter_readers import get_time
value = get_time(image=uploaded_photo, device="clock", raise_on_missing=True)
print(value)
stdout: 7:56
